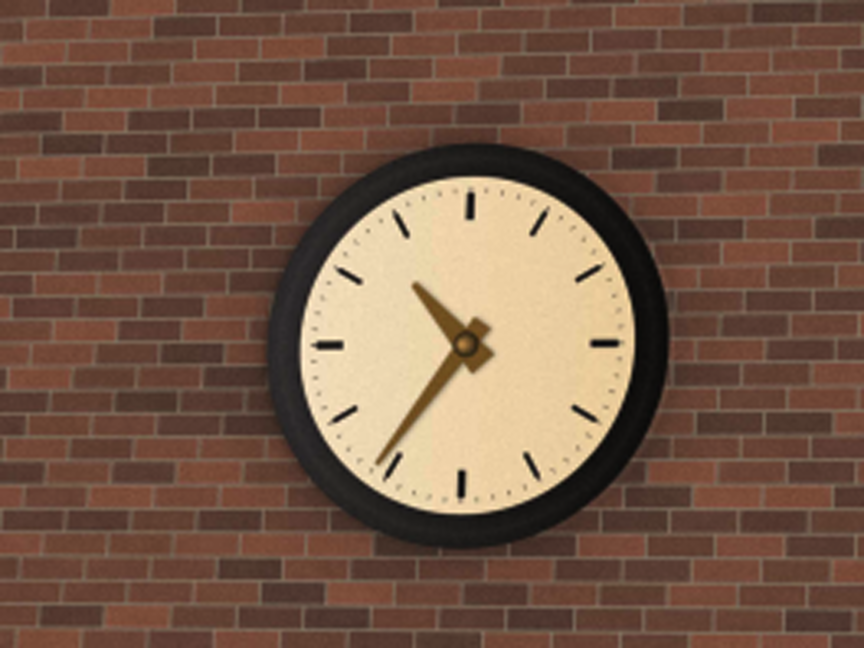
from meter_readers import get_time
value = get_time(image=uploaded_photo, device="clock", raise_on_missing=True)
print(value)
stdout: 10:36
